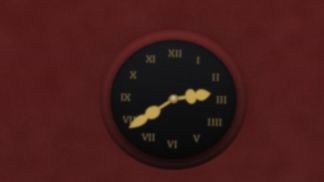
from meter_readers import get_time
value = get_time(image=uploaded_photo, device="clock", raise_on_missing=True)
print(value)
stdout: 2:39
